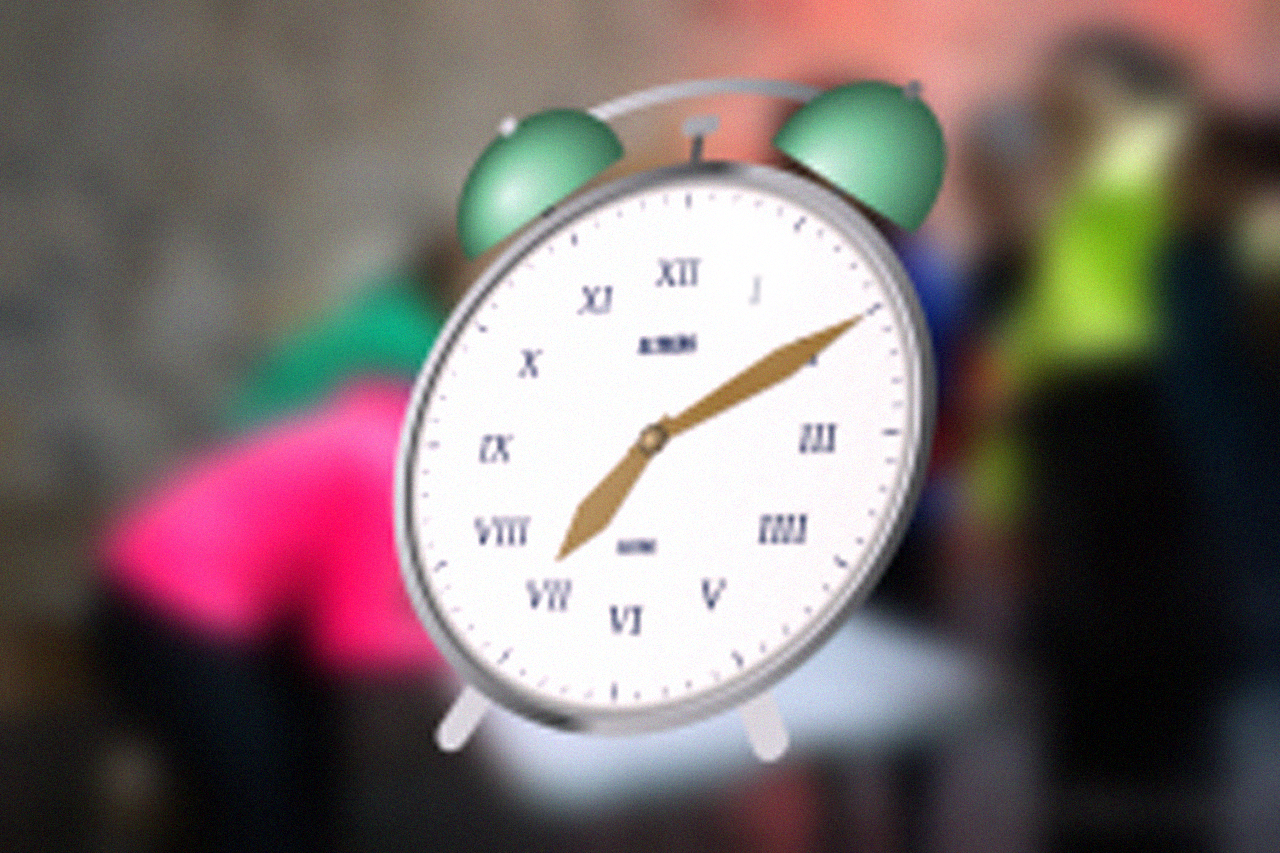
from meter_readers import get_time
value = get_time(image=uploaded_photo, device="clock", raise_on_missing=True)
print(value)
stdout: 7:10
